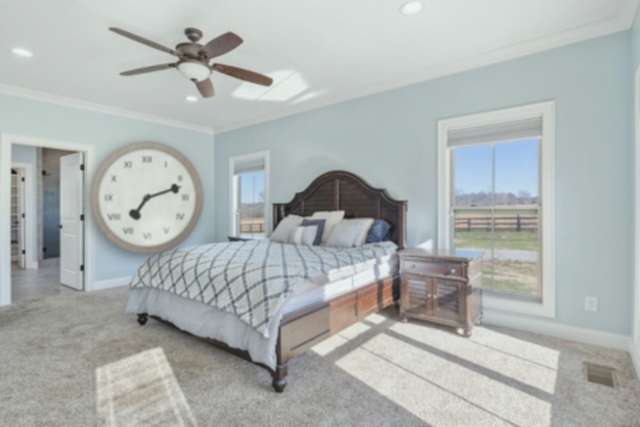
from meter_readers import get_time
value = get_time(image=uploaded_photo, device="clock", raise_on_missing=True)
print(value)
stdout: 7:12
